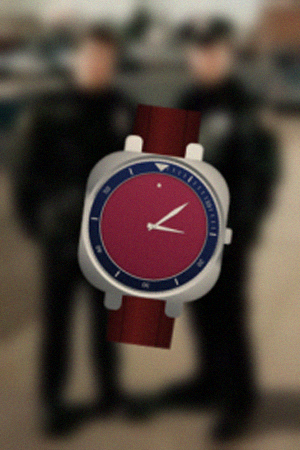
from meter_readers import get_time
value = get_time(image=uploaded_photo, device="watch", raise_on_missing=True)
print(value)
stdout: 3:08
